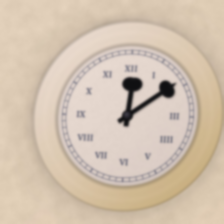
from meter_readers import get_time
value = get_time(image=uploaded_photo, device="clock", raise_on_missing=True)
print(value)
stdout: 12:09
